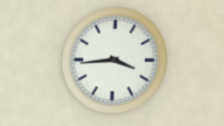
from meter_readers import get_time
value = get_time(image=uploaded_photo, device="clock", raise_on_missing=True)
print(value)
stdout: 3:44
